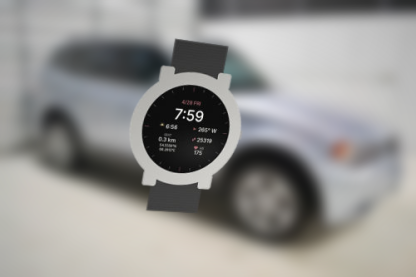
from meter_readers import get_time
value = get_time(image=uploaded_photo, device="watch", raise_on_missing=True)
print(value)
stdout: 7:59
